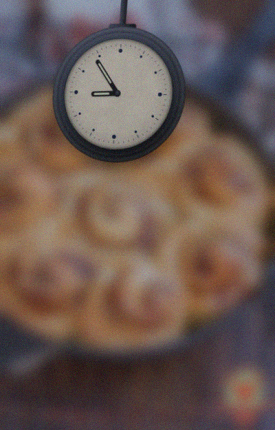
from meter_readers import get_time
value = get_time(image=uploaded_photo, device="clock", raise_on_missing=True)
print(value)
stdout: 8:54
